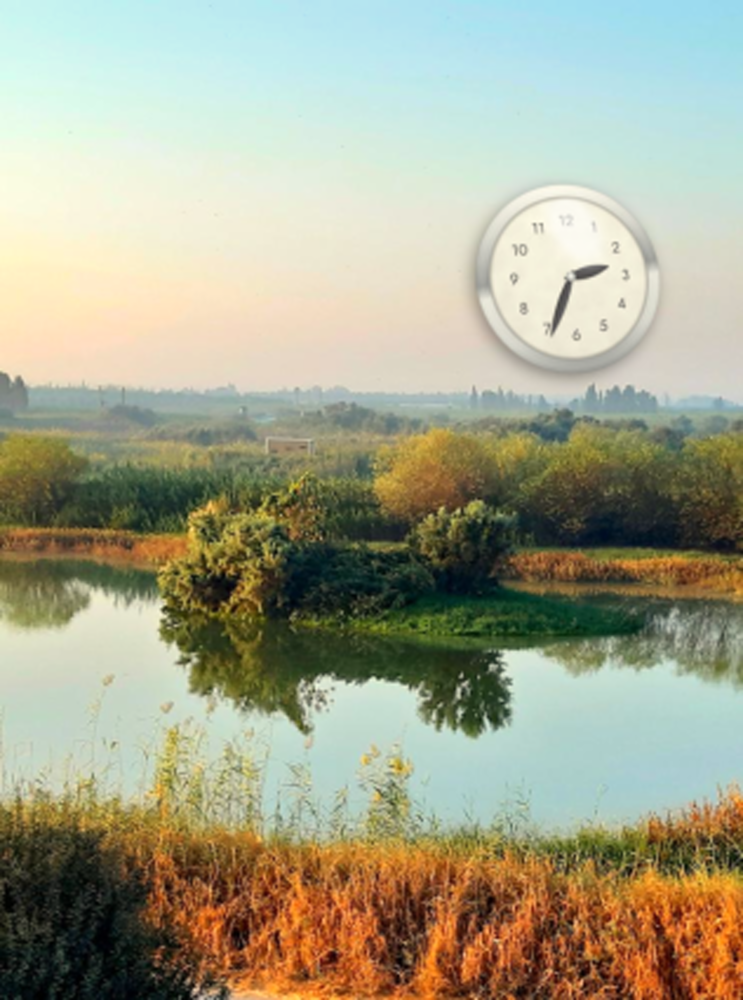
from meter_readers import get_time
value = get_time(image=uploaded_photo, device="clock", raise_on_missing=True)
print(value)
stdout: 2:34
